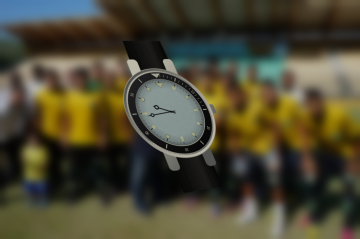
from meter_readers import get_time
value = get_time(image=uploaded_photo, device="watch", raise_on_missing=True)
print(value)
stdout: 9:44
